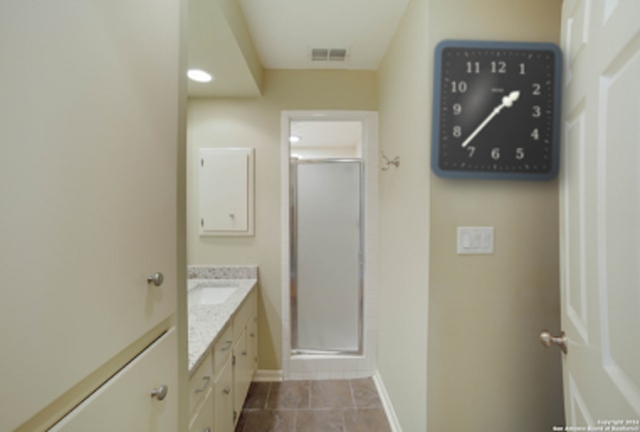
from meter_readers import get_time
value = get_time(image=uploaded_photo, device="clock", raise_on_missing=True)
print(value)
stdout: 1:37
